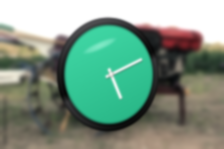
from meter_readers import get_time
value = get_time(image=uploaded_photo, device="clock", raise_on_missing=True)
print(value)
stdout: 5:11
